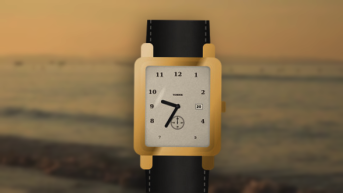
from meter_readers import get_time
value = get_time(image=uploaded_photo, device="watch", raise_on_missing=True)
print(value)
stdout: 9:35
